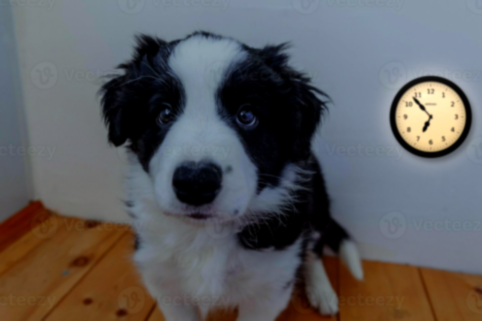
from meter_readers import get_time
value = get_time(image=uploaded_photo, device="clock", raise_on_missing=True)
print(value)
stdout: 6:53
